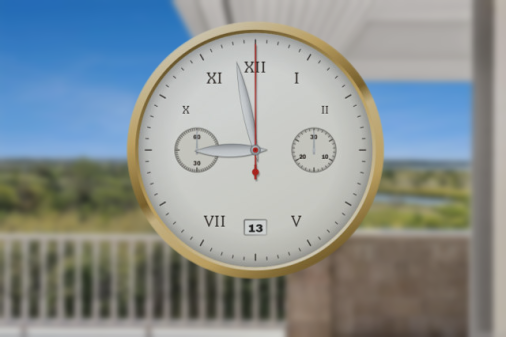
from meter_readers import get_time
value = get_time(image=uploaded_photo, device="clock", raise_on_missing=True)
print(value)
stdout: 8:58
